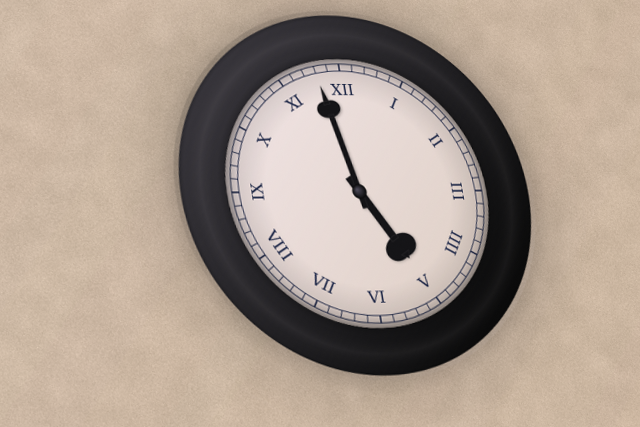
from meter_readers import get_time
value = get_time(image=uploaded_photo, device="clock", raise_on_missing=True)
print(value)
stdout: 4:58
